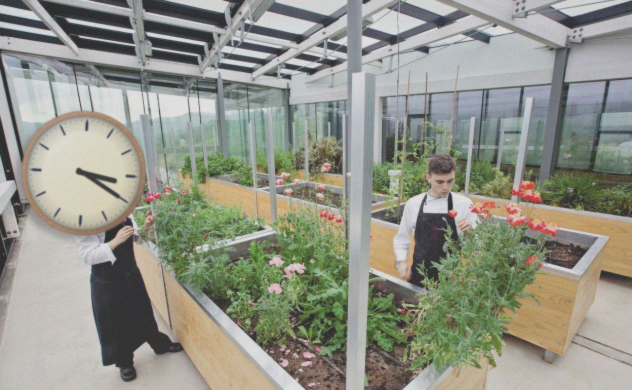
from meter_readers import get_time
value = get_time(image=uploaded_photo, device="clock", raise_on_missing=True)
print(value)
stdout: 3:20
